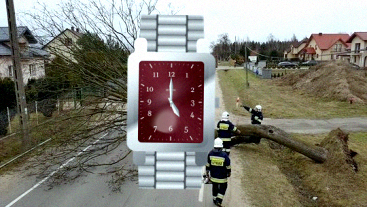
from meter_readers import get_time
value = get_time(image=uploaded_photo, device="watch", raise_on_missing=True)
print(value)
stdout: 5:00
